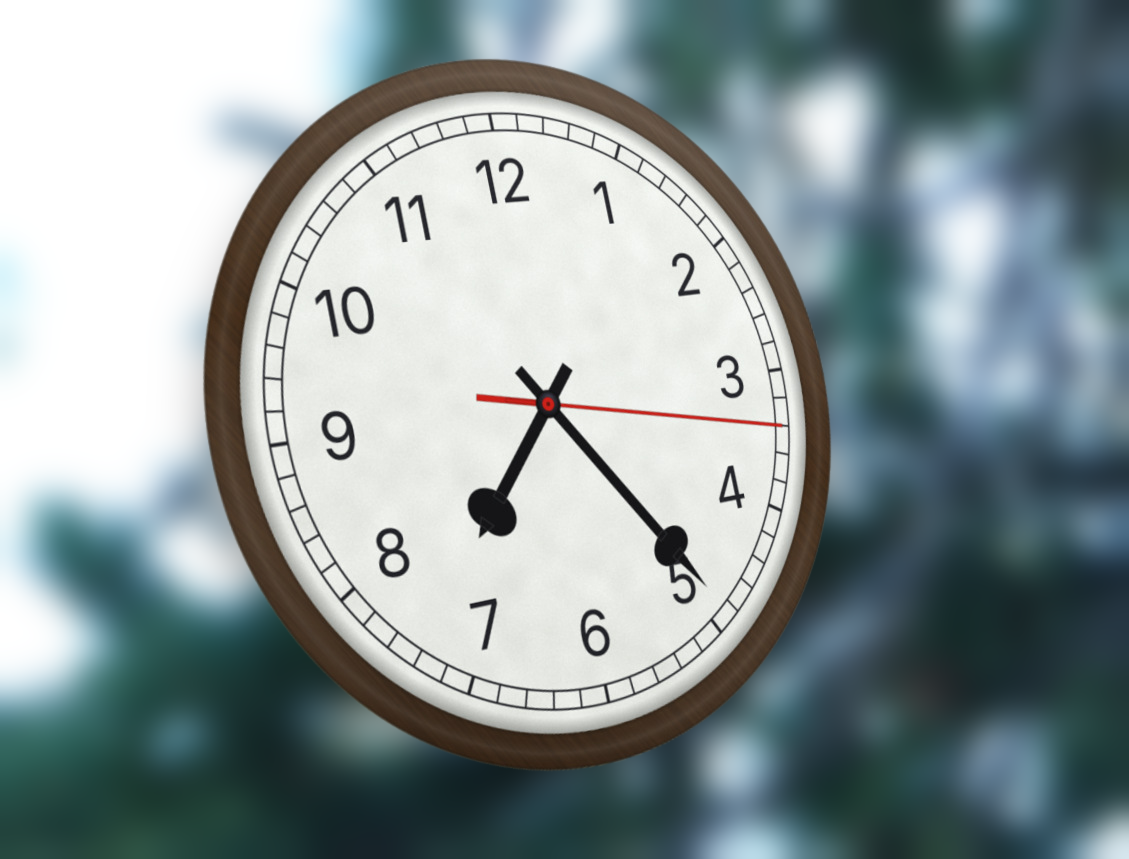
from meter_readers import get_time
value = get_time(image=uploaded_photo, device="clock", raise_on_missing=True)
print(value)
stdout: 7:24:17
